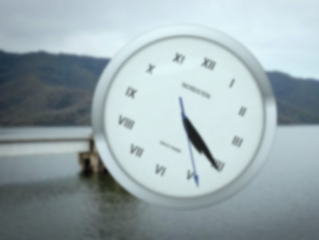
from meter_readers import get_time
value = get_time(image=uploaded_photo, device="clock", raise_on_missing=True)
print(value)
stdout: 4:20:24
